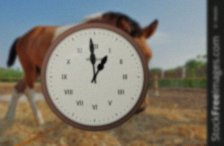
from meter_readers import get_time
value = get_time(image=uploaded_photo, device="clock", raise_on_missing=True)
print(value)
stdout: 12:59
